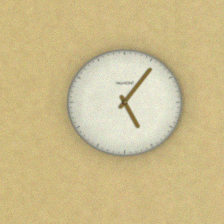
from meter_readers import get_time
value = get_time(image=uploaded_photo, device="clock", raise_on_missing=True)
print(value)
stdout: 5:06
